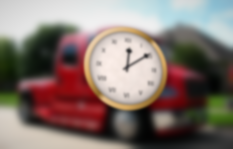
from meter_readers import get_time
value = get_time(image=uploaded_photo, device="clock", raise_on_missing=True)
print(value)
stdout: 12:09
